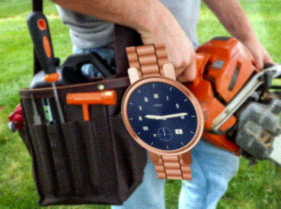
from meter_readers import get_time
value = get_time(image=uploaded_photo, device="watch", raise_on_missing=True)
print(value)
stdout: 9:14
